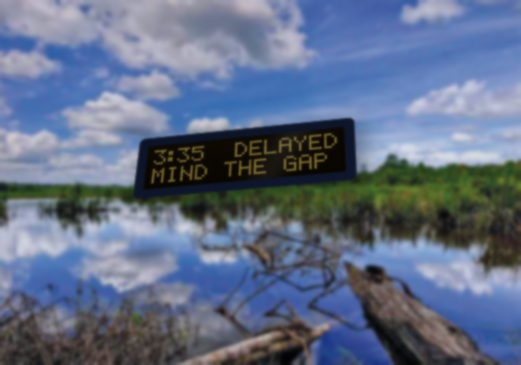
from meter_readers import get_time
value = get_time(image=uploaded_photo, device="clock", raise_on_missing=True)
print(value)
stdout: 3:35
